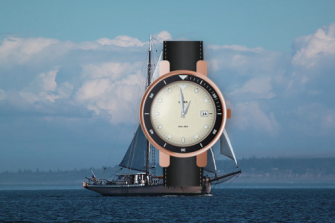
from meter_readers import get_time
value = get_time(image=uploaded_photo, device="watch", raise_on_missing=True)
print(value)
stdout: 12:59
